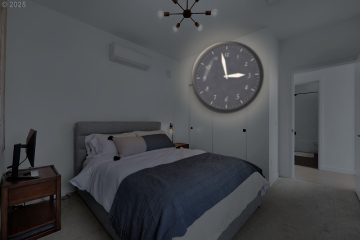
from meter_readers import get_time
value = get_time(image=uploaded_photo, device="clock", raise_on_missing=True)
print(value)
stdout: 2:58
